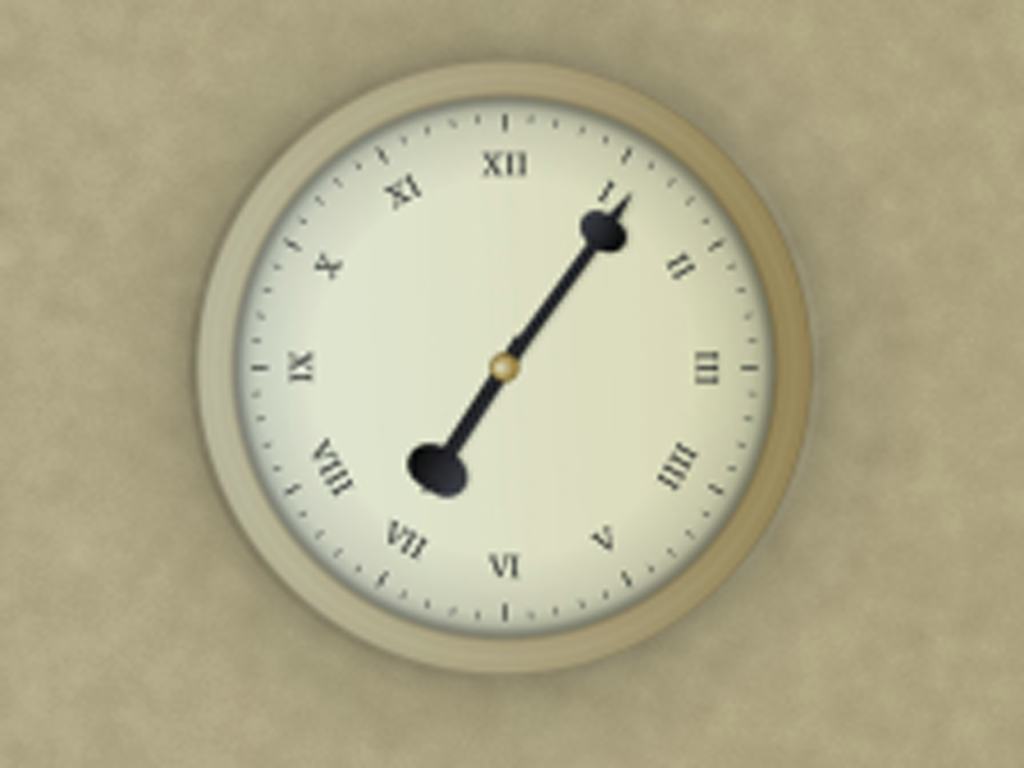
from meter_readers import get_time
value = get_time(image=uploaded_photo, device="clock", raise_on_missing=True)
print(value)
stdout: 7:06
